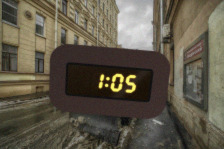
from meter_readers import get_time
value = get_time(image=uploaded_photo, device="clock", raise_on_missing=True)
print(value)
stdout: 1:05
